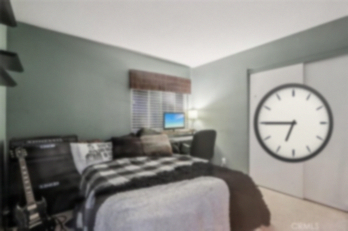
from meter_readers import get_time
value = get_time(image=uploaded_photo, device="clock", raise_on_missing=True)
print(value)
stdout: 6:45
